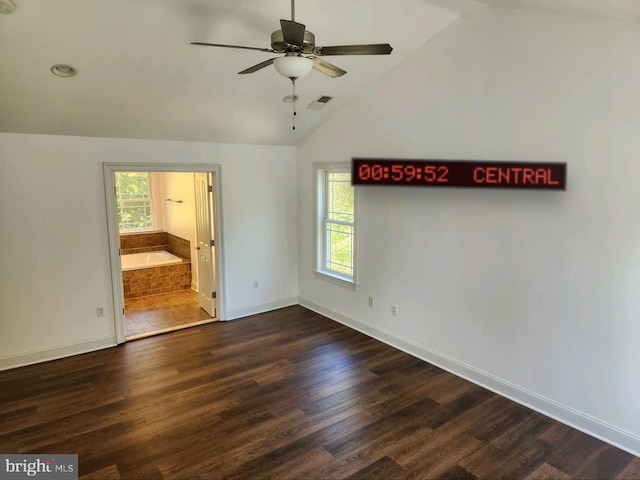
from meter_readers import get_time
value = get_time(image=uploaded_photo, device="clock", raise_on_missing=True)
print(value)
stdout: 0:59:52
